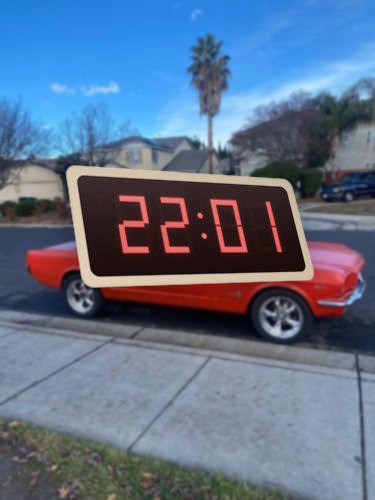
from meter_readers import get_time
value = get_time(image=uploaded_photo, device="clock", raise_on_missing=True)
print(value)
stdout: 22:01
